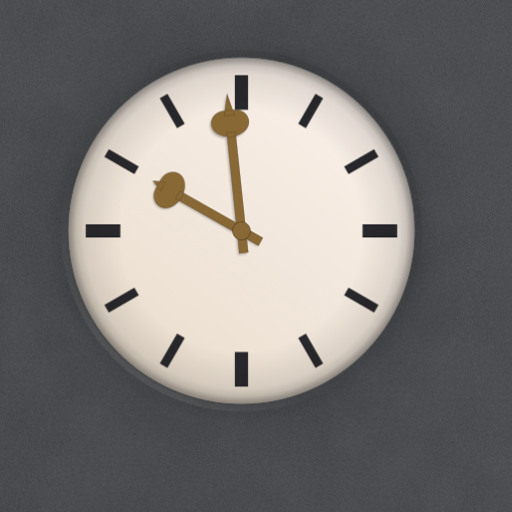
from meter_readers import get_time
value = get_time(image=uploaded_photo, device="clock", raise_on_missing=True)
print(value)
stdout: 9:59
